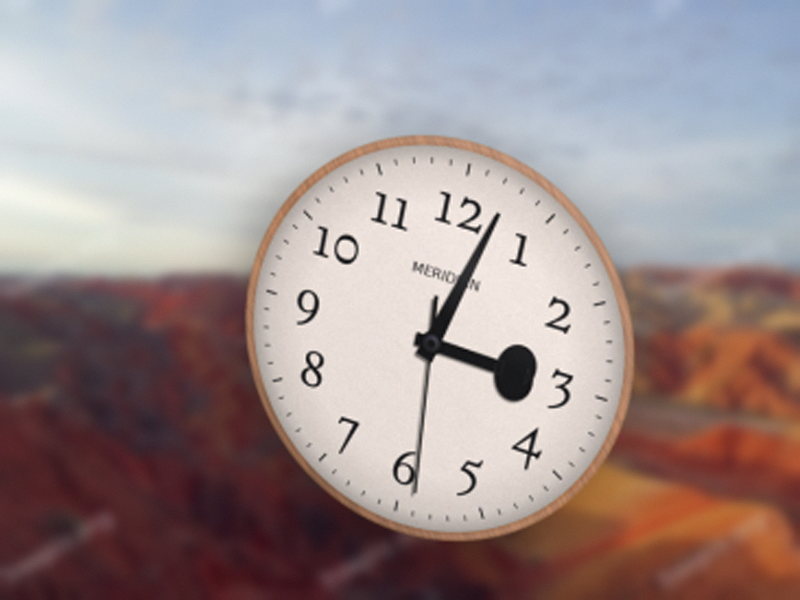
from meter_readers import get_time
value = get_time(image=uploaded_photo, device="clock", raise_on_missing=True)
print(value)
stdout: 3:02:29
